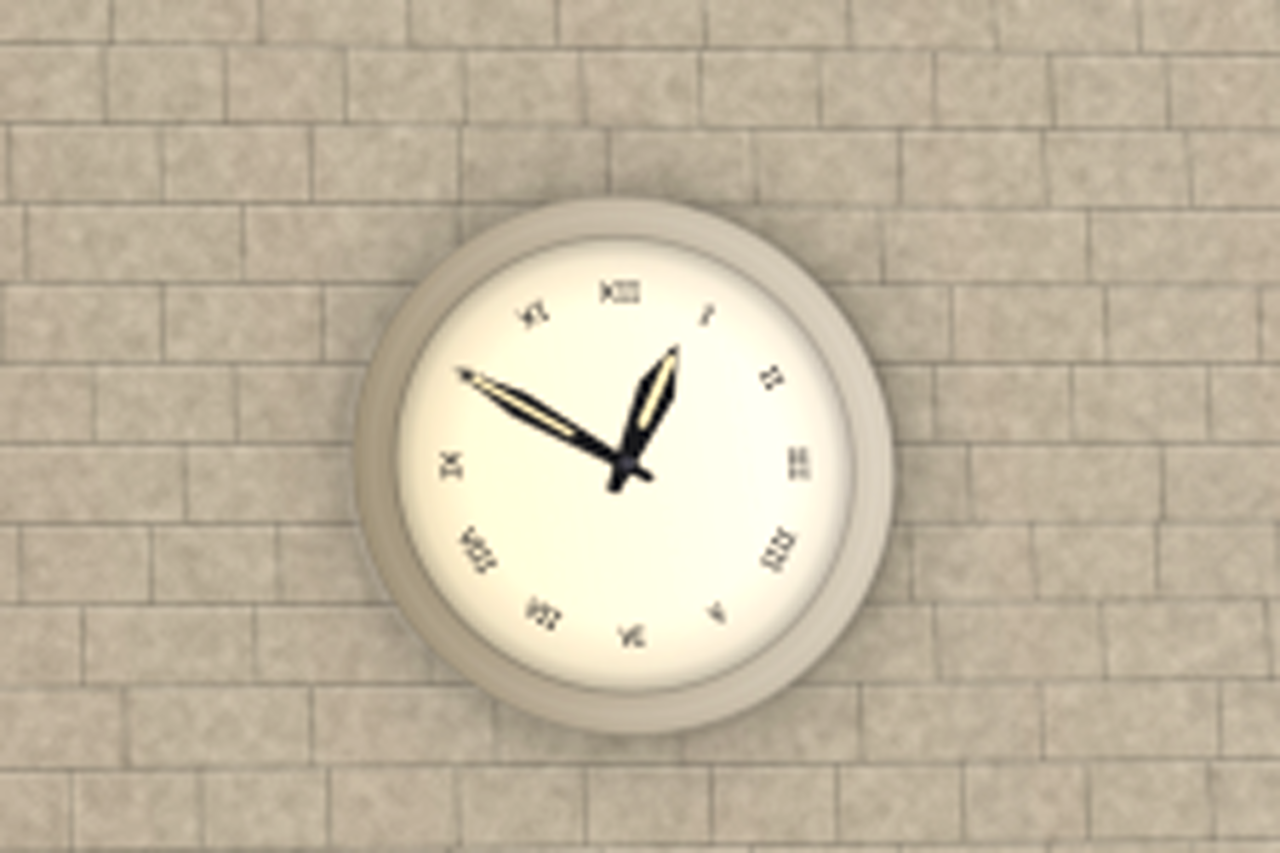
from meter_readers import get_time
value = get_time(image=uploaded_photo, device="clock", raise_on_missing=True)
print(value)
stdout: 12:50
